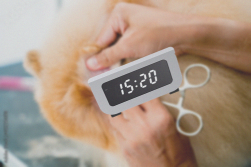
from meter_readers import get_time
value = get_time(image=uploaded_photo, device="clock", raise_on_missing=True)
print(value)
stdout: 15:20
